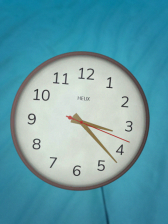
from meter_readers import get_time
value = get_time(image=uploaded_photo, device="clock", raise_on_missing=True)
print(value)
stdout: 3:22:18
